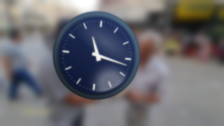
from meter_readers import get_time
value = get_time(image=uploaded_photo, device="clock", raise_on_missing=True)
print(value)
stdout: 11:17
